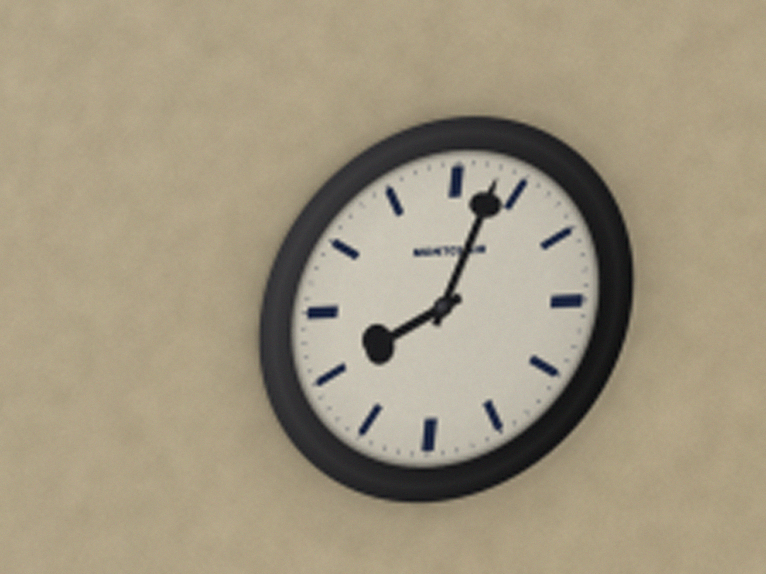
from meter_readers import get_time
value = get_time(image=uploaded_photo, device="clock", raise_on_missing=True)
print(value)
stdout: 8:03
